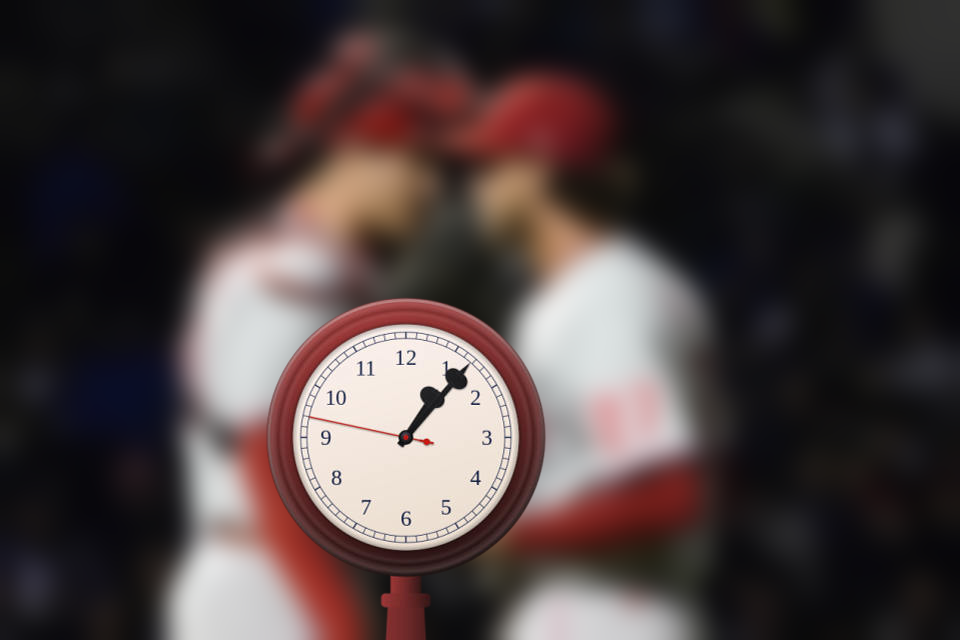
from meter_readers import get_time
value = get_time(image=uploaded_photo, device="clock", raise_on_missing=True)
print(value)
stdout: 1:06:47
